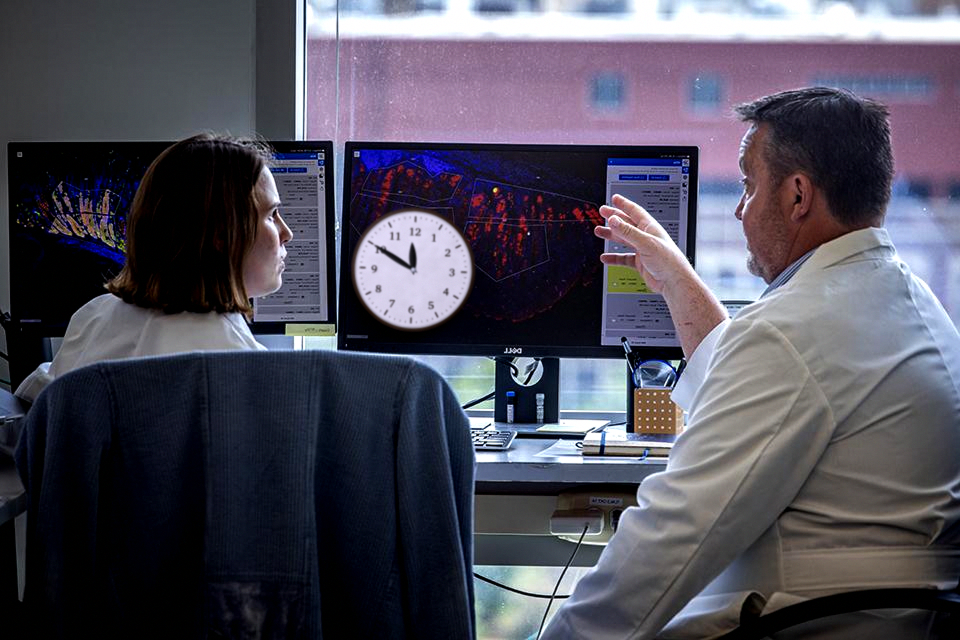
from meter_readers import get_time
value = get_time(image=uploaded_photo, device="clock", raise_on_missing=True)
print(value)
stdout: 11:50
